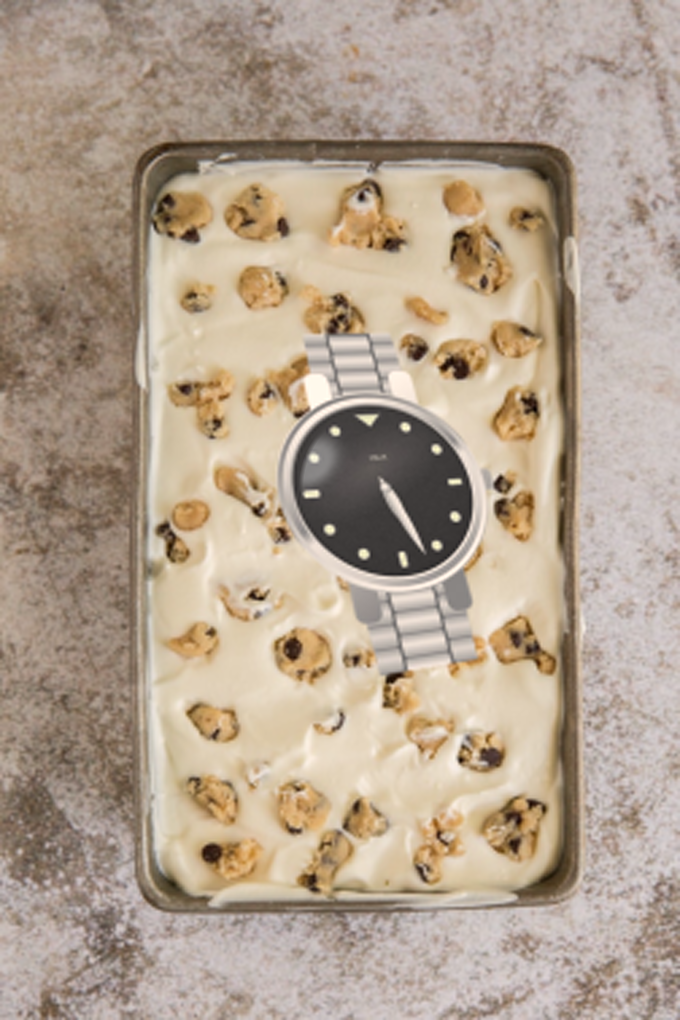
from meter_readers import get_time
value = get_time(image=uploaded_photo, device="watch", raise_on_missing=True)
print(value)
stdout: 5:27
